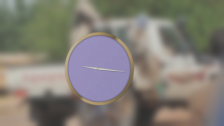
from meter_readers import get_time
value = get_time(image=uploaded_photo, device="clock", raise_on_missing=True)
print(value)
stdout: 9:16
